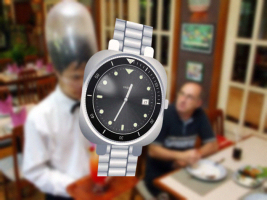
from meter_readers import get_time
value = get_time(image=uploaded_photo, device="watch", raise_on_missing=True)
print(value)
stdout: 12:34
